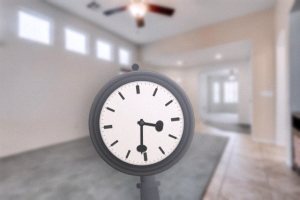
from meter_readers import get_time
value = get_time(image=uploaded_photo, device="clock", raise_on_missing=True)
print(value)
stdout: 3:31
